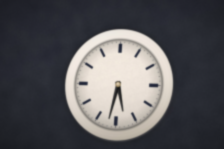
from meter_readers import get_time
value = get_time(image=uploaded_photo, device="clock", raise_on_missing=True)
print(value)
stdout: 5:32
